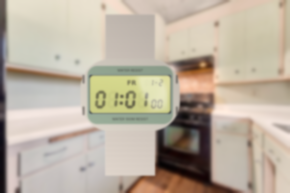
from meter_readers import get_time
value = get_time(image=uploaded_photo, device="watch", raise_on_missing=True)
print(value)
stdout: 1:01
